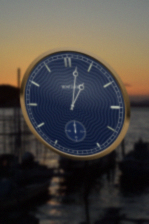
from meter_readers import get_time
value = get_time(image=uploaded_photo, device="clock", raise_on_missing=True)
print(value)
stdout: 1:02
